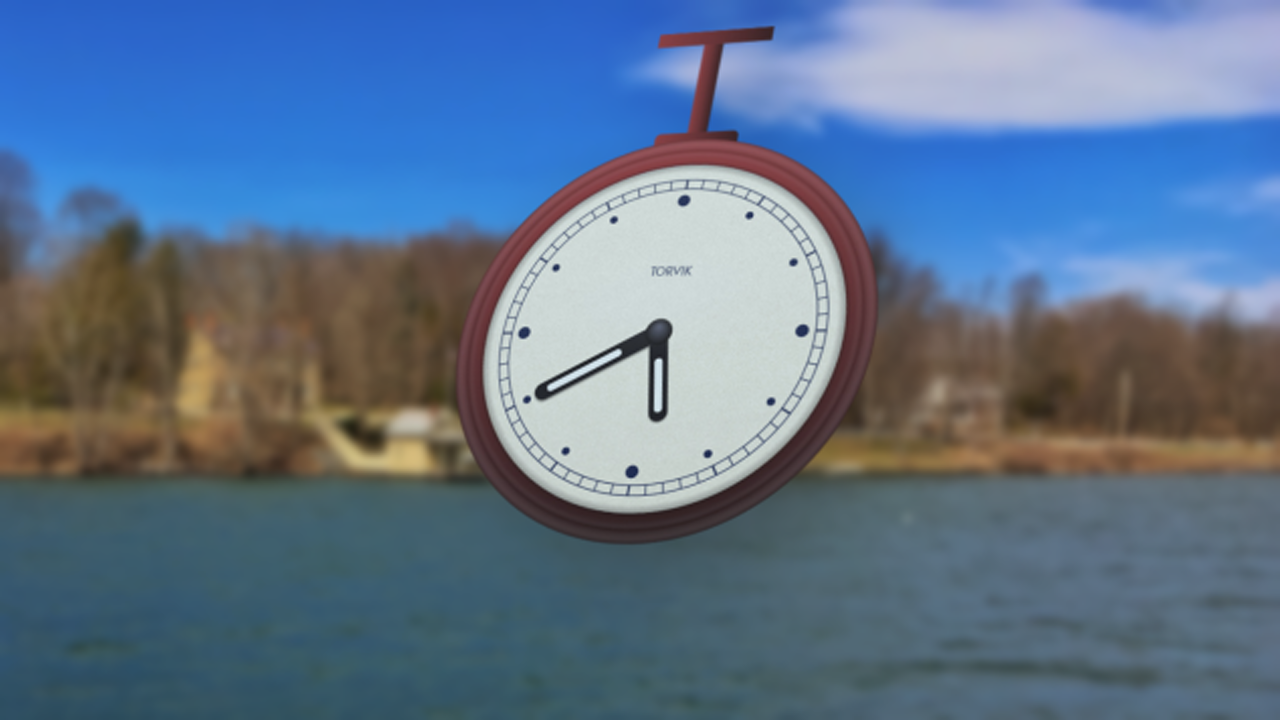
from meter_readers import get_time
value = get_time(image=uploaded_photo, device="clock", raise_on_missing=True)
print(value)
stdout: 5:40
